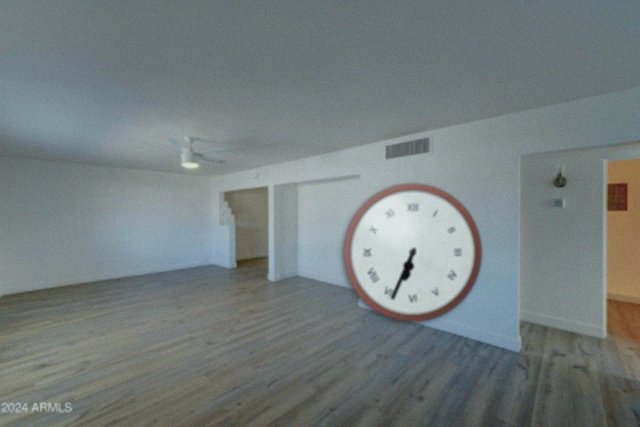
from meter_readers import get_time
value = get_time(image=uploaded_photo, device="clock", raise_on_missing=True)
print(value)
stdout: 6:34
